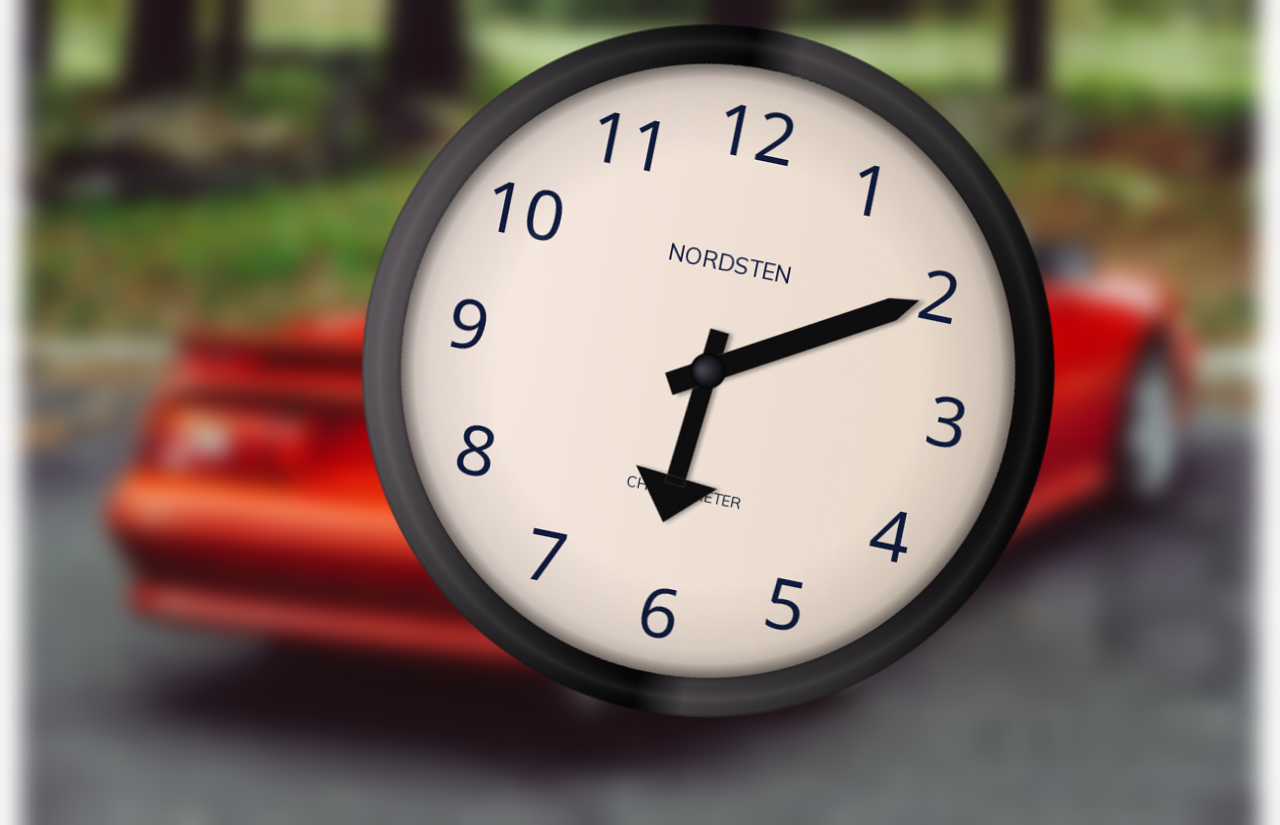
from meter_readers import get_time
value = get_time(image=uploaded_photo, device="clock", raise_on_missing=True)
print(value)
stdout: 6:10
